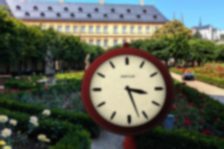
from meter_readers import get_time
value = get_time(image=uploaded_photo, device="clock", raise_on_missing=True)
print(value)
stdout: 3:27
